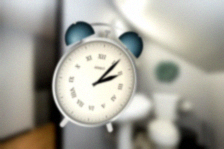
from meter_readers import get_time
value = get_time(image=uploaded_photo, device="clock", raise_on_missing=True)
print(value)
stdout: 2:06
